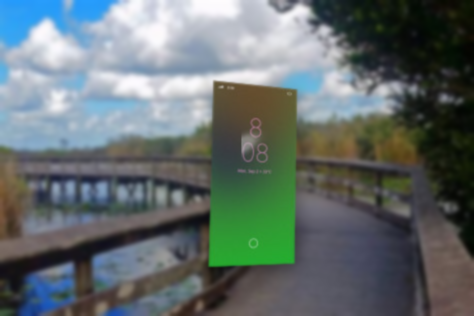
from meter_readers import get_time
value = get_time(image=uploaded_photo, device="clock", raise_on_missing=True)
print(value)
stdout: 8:08
